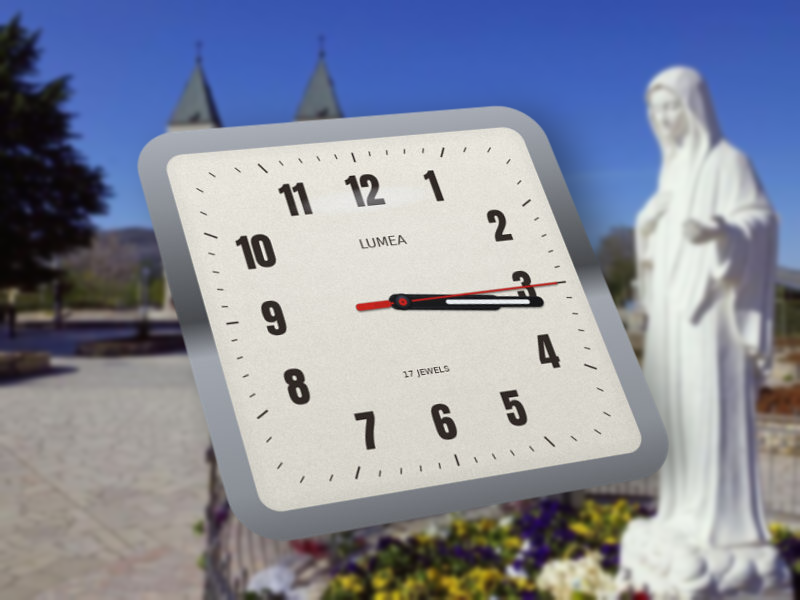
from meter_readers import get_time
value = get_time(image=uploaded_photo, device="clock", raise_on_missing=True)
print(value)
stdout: 3:16:15
